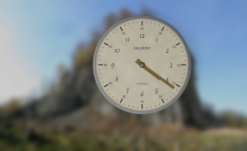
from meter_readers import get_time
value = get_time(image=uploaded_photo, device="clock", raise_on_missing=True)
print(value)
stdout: 4:21
